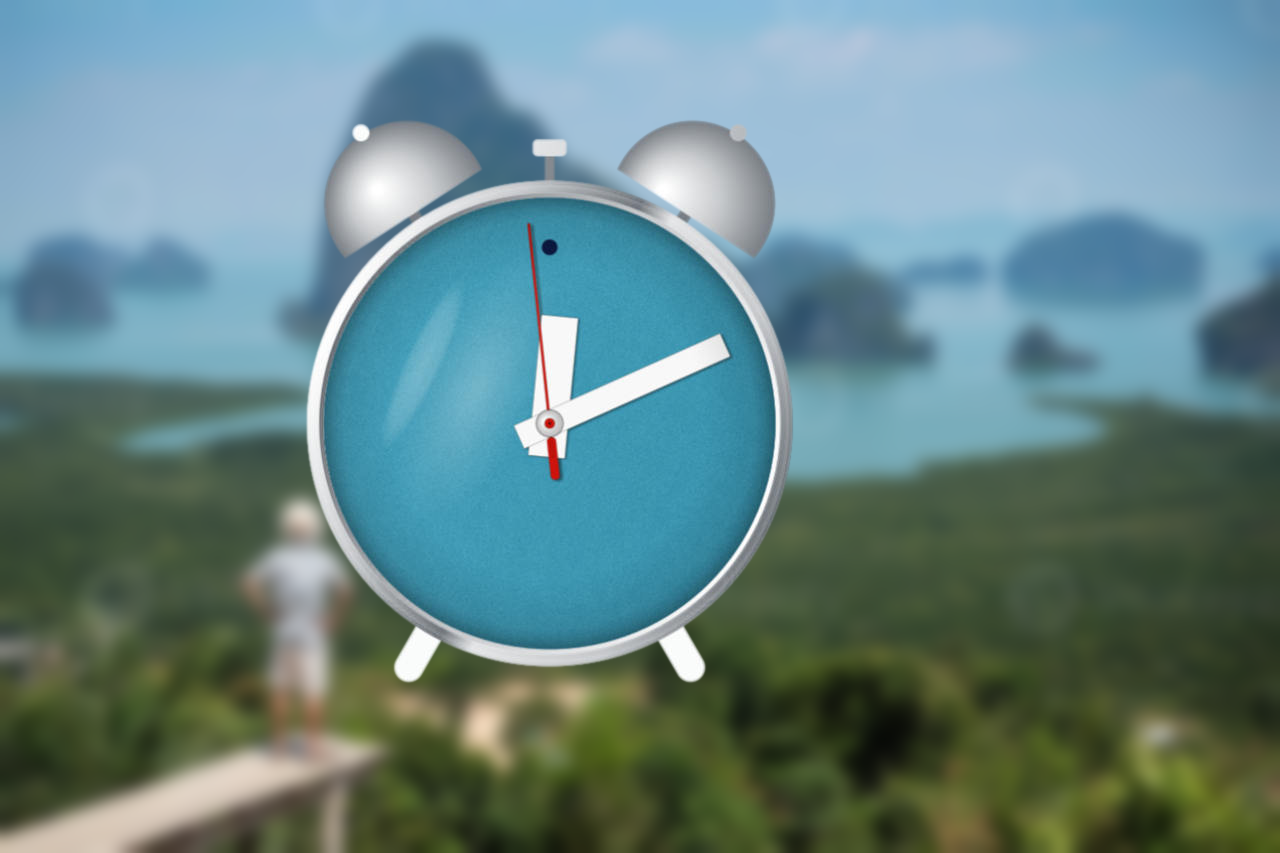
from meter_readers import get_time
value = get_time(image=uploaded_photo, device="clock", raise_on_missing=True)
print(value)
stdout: 12:10:59
